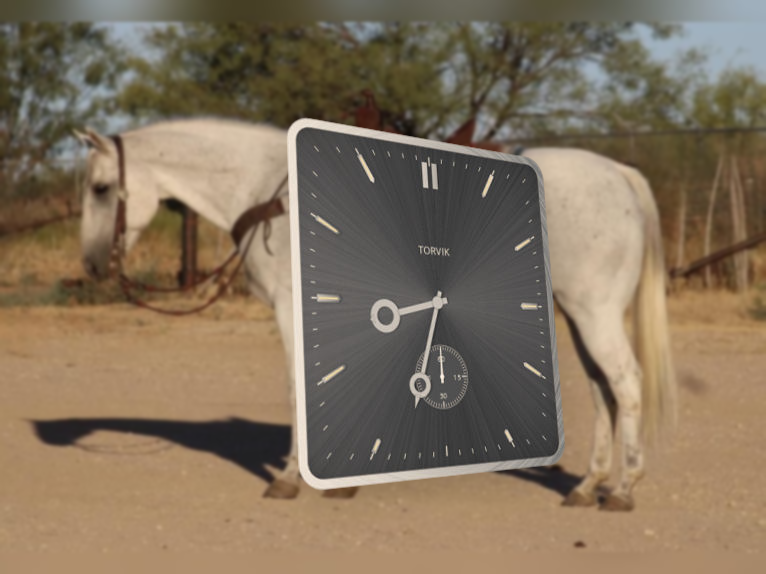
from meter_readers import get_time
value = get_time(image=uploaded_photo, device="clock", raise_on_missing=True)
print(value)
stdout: 8:33
